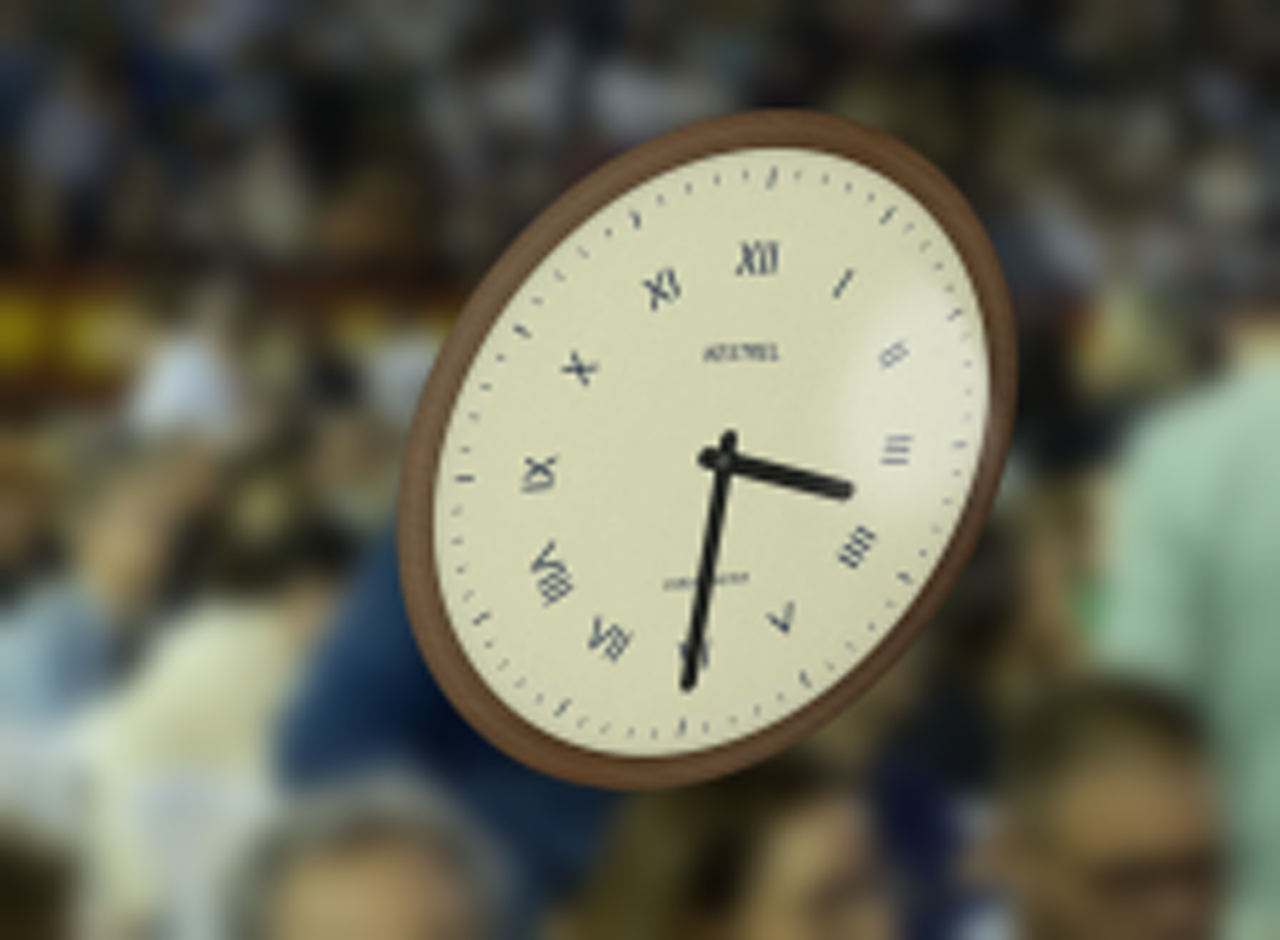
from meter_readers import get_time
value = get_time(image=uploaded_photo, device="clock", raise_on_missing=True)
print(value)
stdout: 3:30
